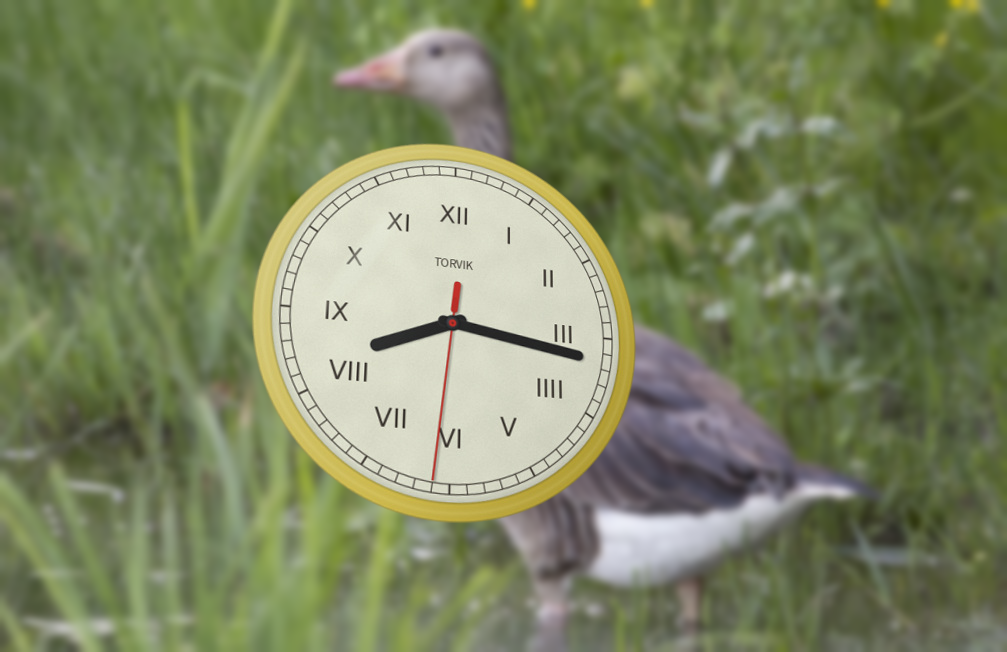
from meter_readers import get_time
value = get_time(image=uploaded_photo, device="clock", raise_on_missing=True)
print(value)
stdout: 8:16:31
